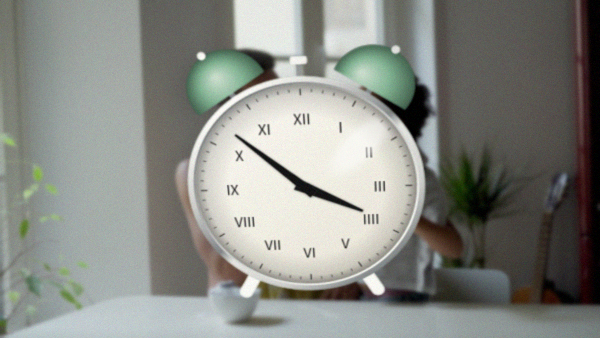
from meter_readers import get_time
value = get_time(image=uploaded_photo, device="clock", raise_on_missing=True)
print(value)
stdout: 3:52
